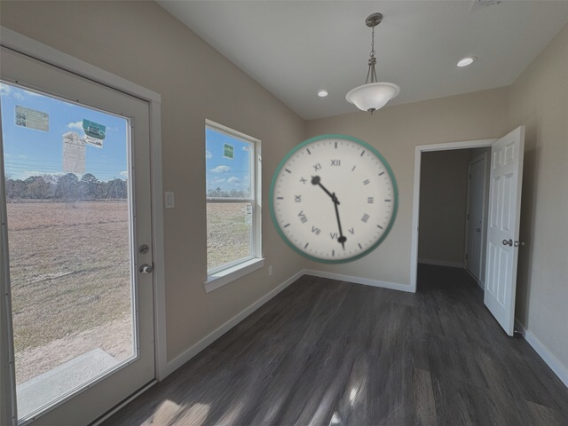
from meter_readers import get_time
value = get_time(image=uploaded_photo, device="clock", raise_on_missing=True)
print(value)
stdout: 10:28
